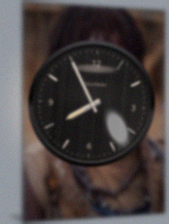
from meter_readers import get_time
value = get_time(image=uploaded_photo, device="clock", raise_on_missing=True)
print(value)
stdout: 7:55
